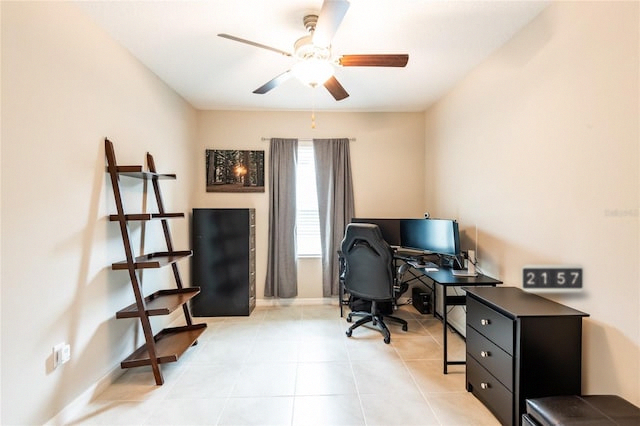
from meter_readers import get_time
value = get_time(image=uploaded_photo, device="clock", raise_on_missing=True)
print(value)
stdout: 21:57
